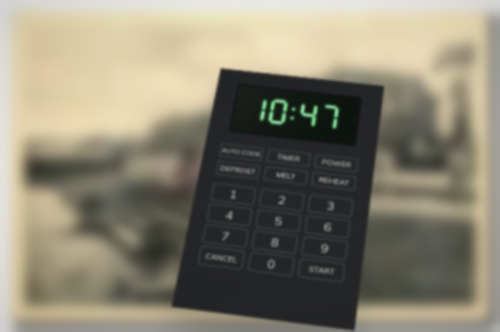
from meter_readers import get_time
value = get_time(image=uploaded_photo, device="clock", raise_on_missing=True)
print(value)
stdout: 10:47
